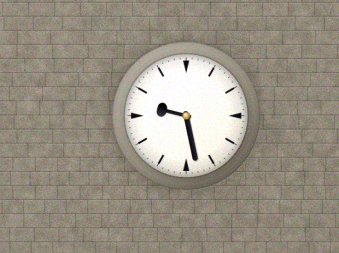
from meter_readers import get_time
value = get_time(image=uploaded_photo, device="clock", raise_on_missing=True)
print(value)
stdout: 9:28
